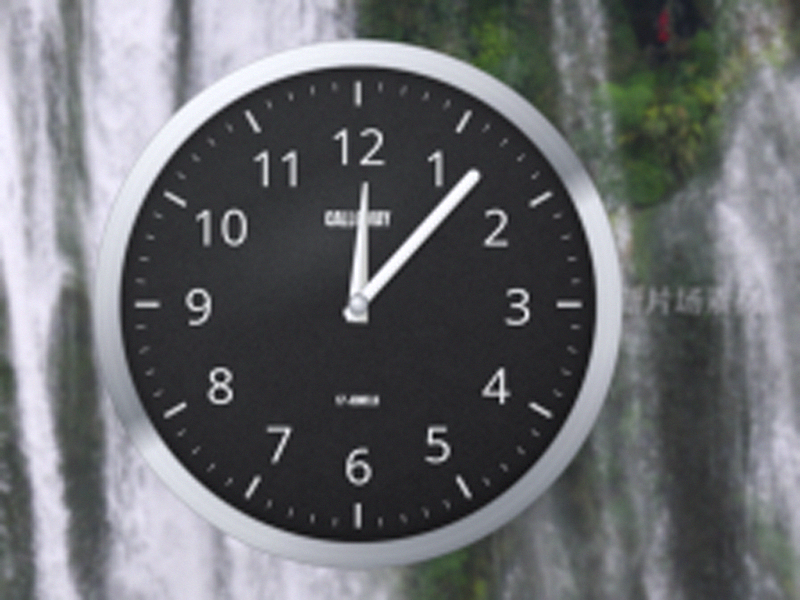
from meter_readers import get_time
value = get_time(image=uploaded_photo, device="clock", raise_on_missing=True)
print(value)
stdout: 12:07
